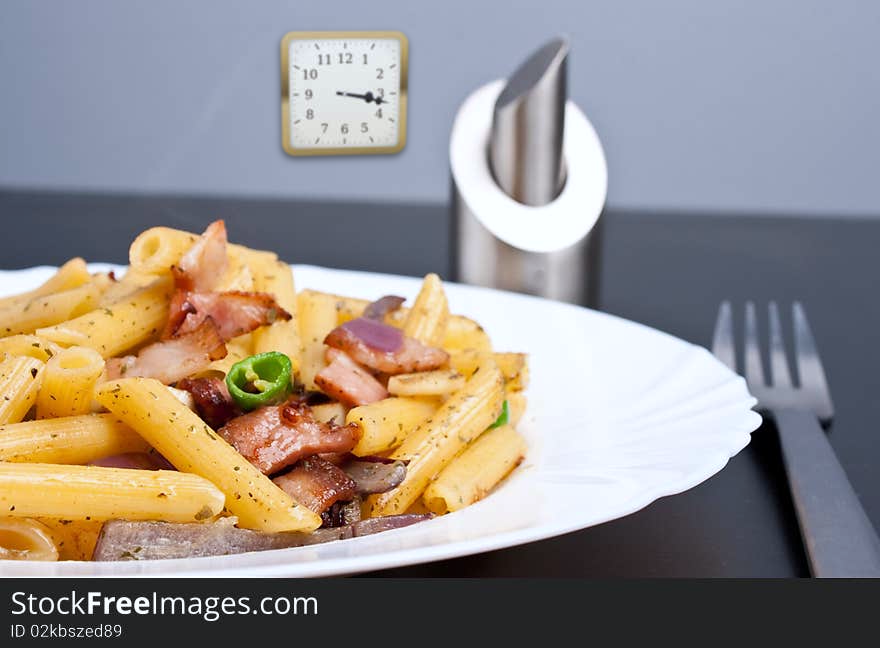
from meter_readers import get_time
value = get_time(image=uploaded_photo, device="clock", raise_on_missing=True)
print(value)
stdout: 3:17
